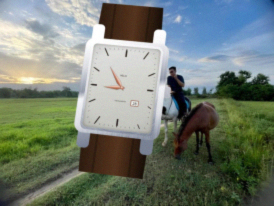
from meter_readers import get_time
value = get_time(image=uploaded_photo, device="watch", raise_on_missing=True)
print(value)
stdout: 8:54
